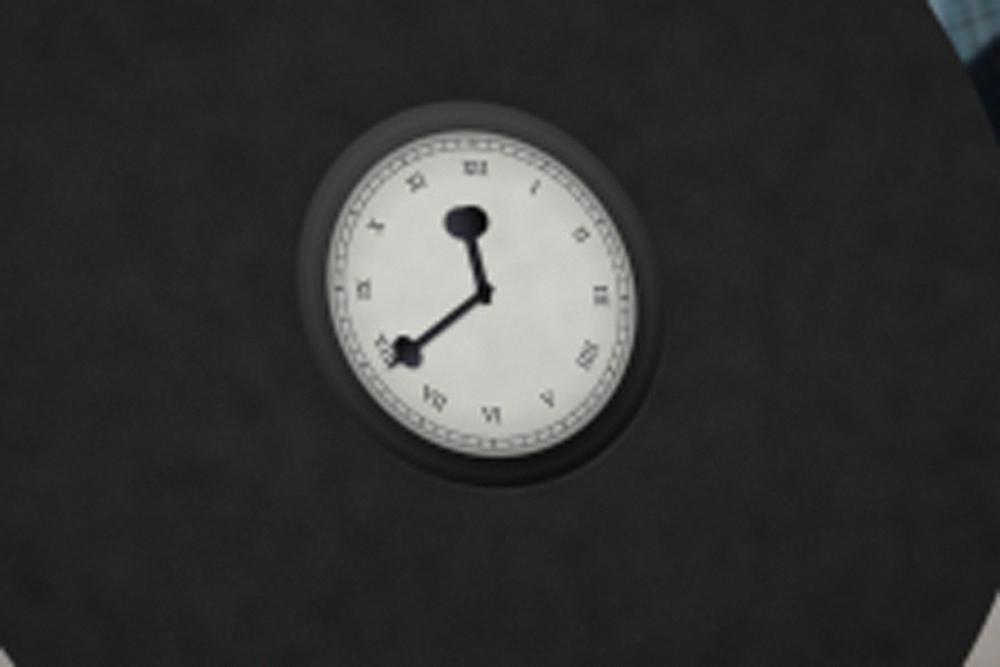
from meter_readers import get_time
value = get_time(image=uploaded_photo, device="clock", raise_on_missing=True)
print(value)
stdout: 11:39
